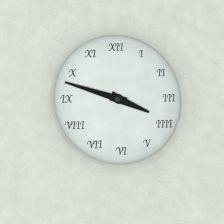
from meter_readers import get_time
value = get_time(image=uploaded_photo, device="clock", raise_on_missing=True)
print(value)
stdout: 3:48
